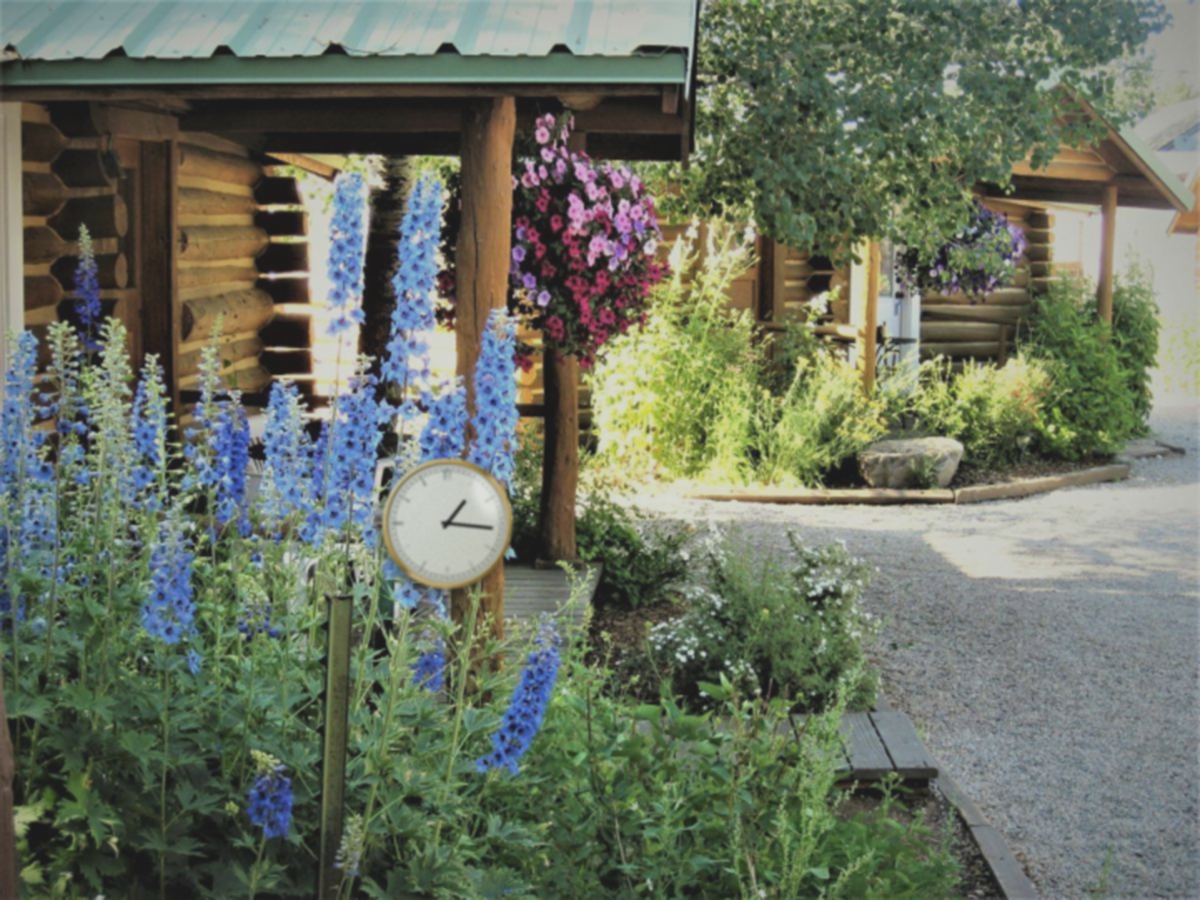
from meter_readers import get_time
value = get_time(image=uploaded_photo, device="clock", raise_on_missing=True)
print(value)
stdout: 1:16
